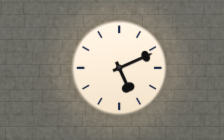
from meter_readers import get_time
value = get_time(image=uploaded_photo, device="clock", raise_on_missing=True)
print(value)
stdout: 5:11
